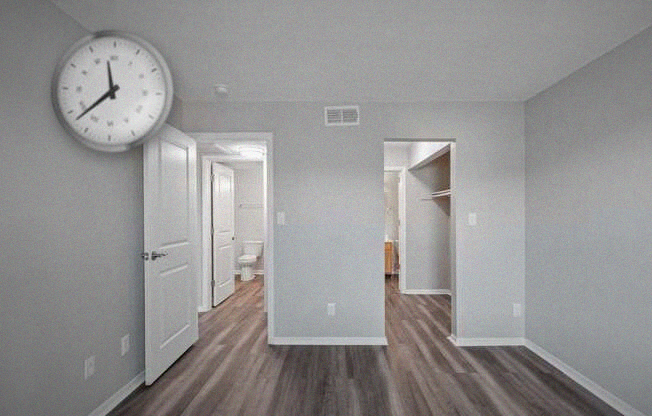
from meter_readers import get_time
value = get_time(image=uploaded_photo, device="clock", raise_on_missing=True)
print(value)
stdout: 11:38
